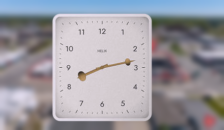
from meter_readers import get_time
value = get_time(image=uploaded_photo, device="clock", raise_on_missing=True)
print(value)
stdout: 8:13
